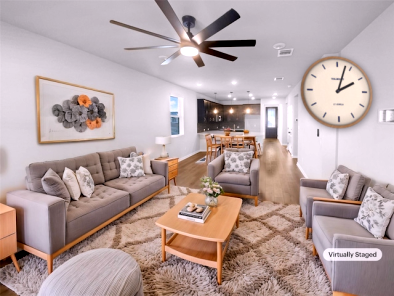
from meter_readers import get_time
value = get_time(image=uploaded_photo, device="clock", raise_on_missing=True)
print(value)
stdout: 2:03
